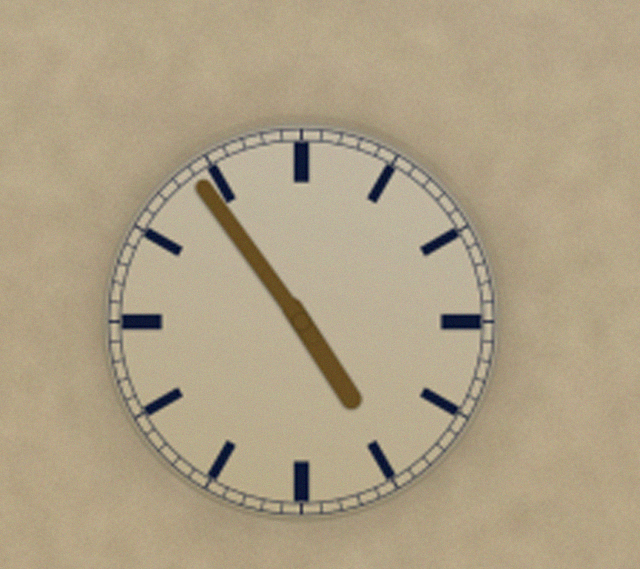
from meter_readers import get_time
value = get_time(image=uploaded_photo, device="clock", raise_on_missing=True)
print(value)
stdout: 4:54
